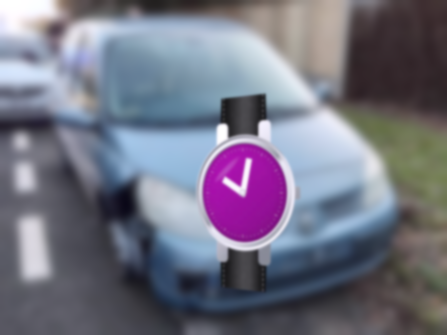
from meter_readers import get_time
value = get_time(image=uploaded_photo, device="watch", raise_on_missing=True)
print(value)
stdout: 10:02
